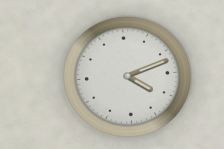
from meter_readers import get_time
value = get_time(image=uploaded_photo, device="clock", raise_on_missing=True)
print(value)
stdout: 4:12
